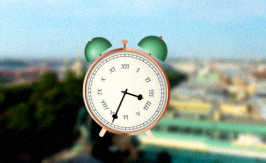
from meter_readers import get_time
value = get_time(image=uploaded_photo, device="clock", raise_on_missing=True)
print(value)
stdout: 3:34
